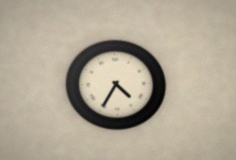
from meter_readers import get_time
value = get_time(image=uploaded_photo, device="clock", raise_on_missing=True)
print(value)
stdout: 4:35
